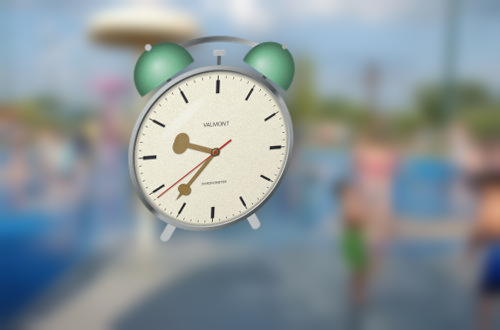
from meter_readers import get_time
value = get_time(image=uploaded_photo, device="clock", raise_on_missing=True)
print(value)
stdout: 9:36:39
